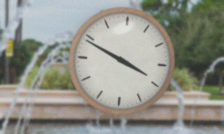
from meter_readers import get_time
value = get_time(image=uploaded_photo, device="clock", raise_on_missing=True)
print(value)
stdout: 3:49
